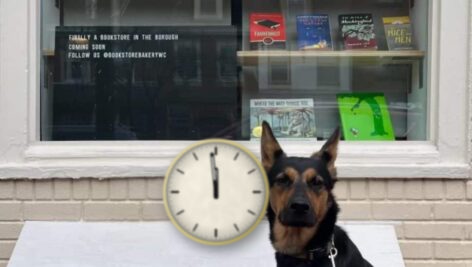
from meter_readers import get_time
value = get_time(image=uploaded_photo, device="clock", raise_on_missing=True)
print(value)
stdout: 11:59
